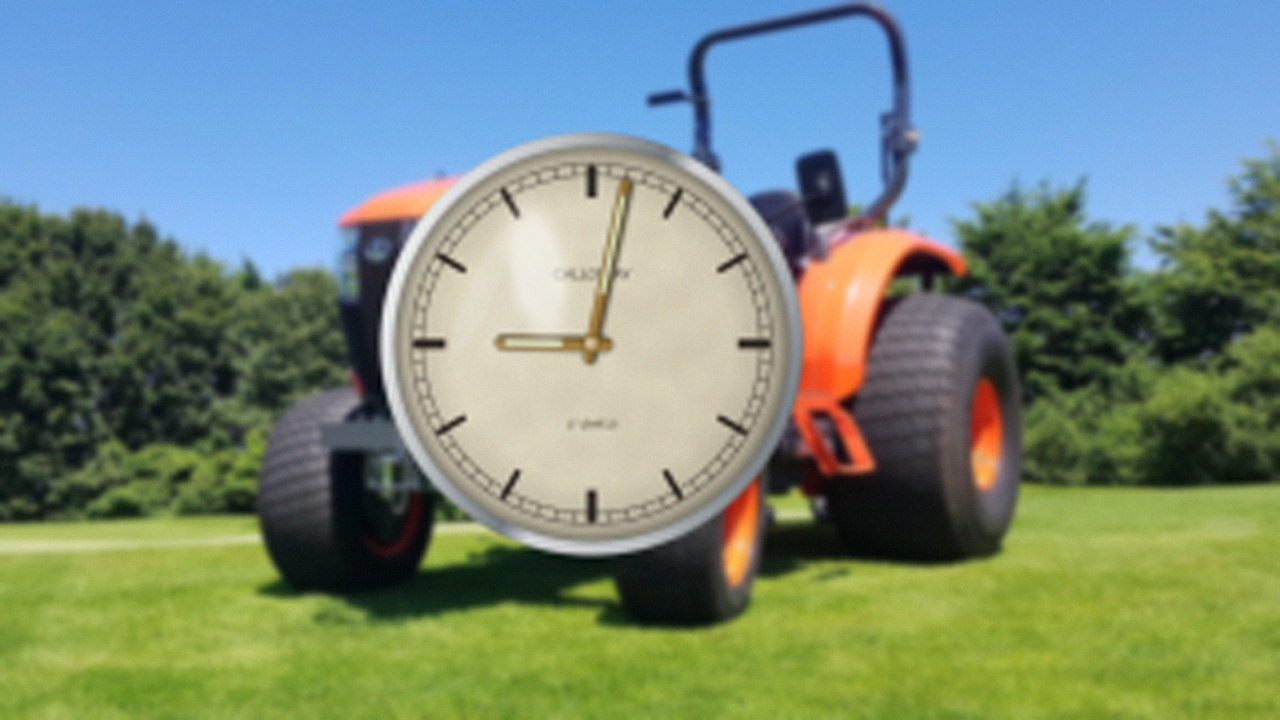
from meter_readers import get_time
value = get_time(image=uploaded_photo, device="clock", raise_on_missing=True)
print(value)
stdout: 9:02
